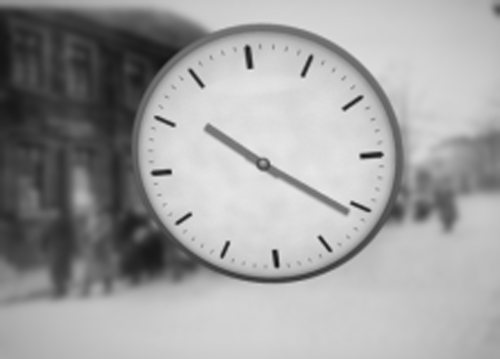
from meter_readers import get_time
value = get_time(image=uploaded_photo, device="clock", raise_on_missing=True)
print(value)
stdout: 10:21
